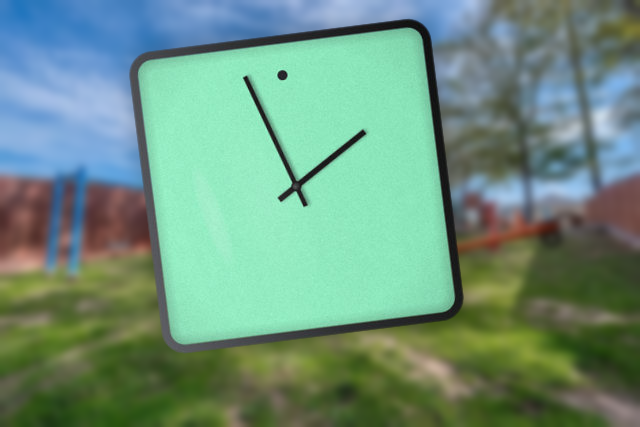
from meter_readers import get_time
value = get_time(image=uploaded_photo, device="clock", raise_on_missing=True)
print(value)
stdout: 1:57
